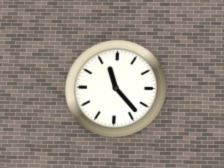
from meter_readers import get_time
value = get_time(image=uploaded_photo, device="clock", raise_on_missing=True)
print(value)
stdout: 11:23
